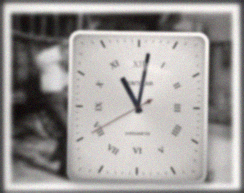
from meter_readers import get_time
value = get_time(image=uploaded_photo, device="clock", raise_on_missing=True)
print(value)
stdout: 11:01:40
